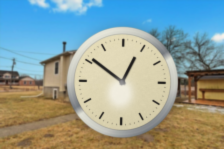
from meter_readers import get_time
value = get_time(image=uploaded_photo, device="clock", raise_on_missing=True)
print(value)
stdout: 12:51
